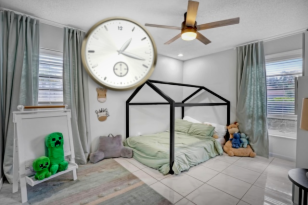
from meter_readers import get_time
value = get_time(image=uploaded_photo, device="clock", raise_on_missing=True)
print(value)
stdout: 1:18
